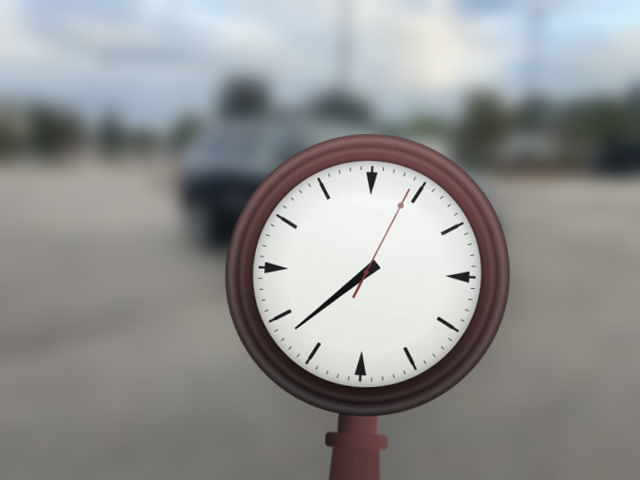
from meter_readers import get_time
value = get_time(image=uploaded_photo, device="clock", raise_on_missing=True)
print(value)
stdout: 7:38:04
